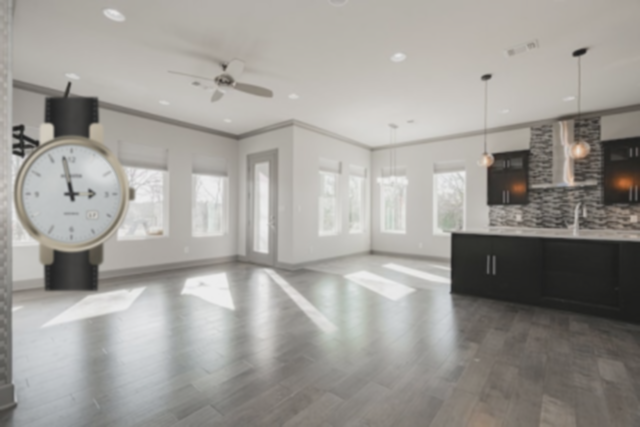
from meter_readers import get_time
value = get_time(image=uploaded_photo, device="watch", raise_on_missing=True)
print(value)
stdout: 2:58
